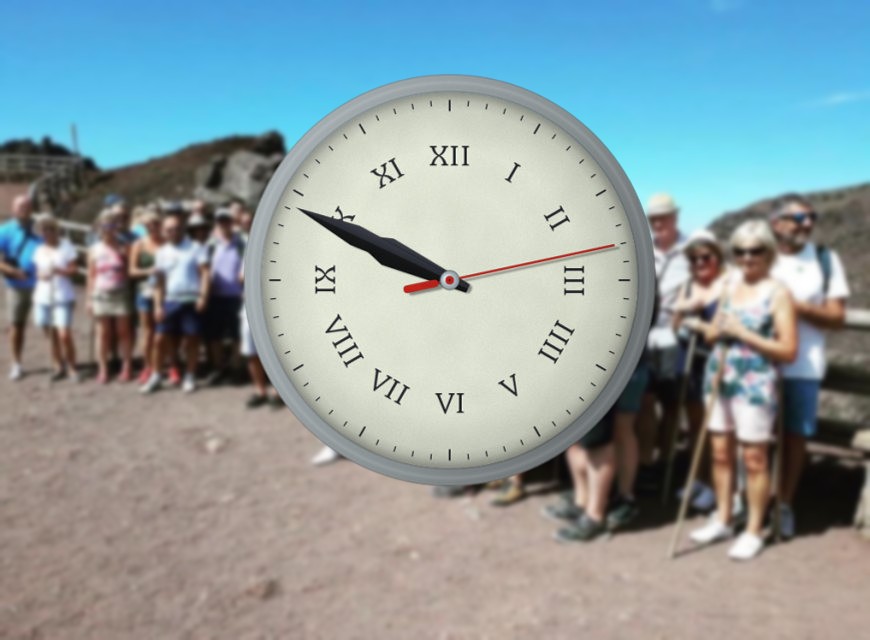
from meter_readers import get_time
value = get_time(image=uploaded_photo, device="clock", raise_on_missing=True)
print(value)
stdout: 9:49:13
